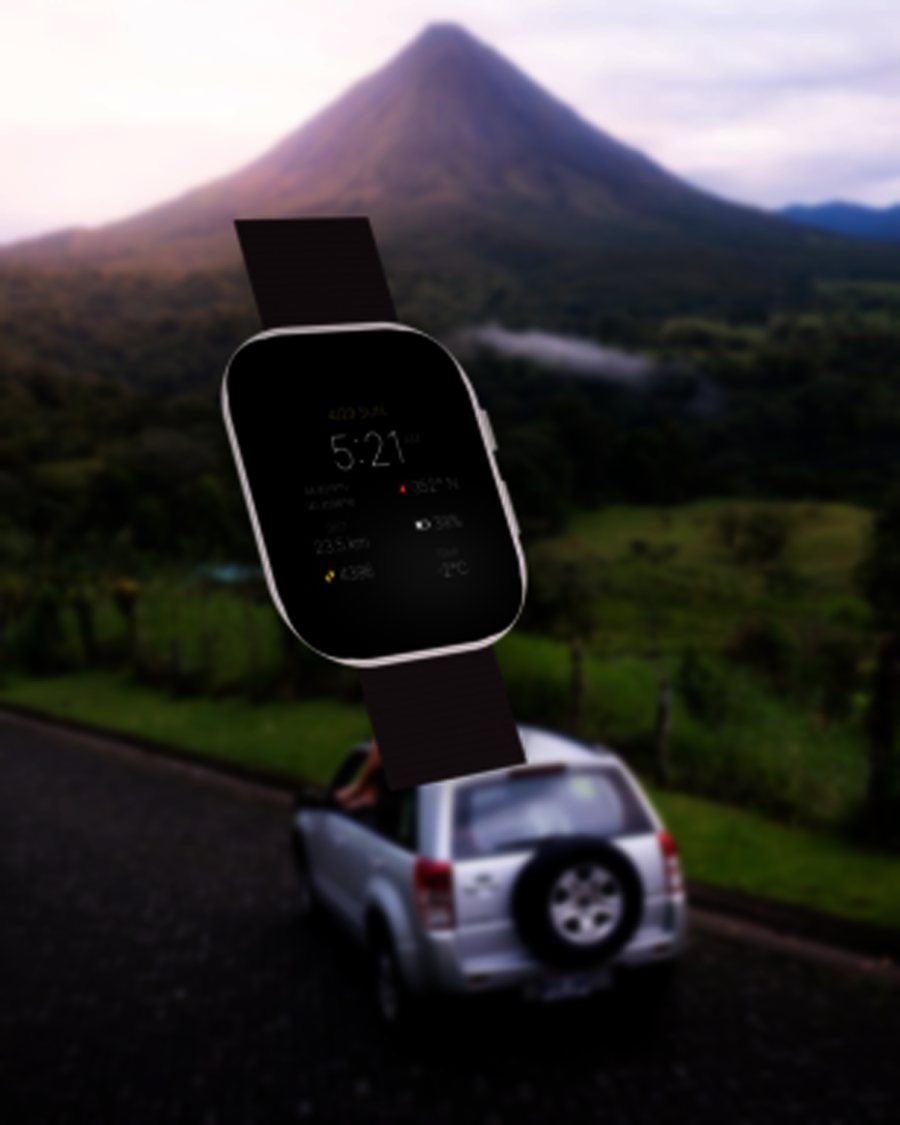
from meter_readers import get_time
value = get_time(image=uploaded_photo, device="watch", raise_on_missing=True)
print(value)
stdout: 5:21
